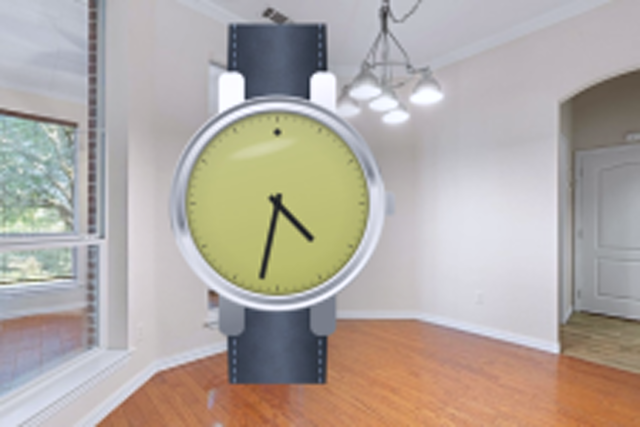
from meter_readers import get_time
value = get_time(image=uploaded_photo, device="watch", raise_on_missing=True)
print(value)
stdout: 4:32
